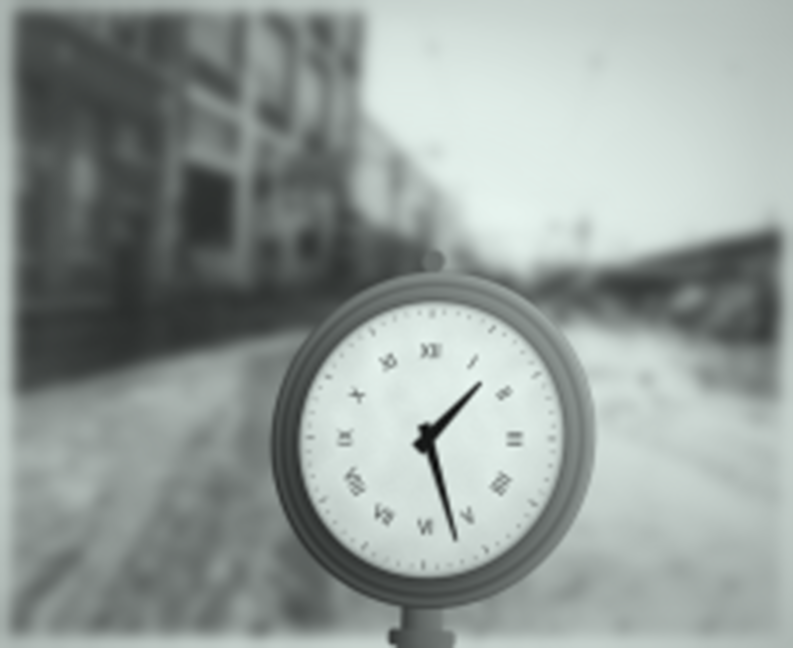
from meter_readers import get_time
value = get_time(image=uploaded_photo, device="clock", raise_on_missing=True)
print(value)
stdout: 1:27
